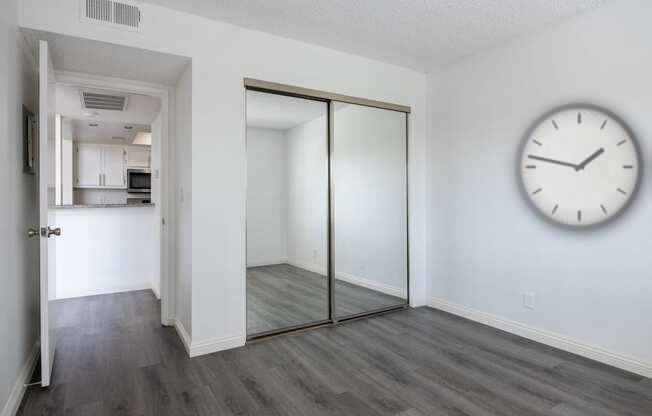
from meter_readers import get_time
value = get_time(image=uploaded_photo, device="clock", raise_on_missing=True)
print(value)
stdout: 1:47
